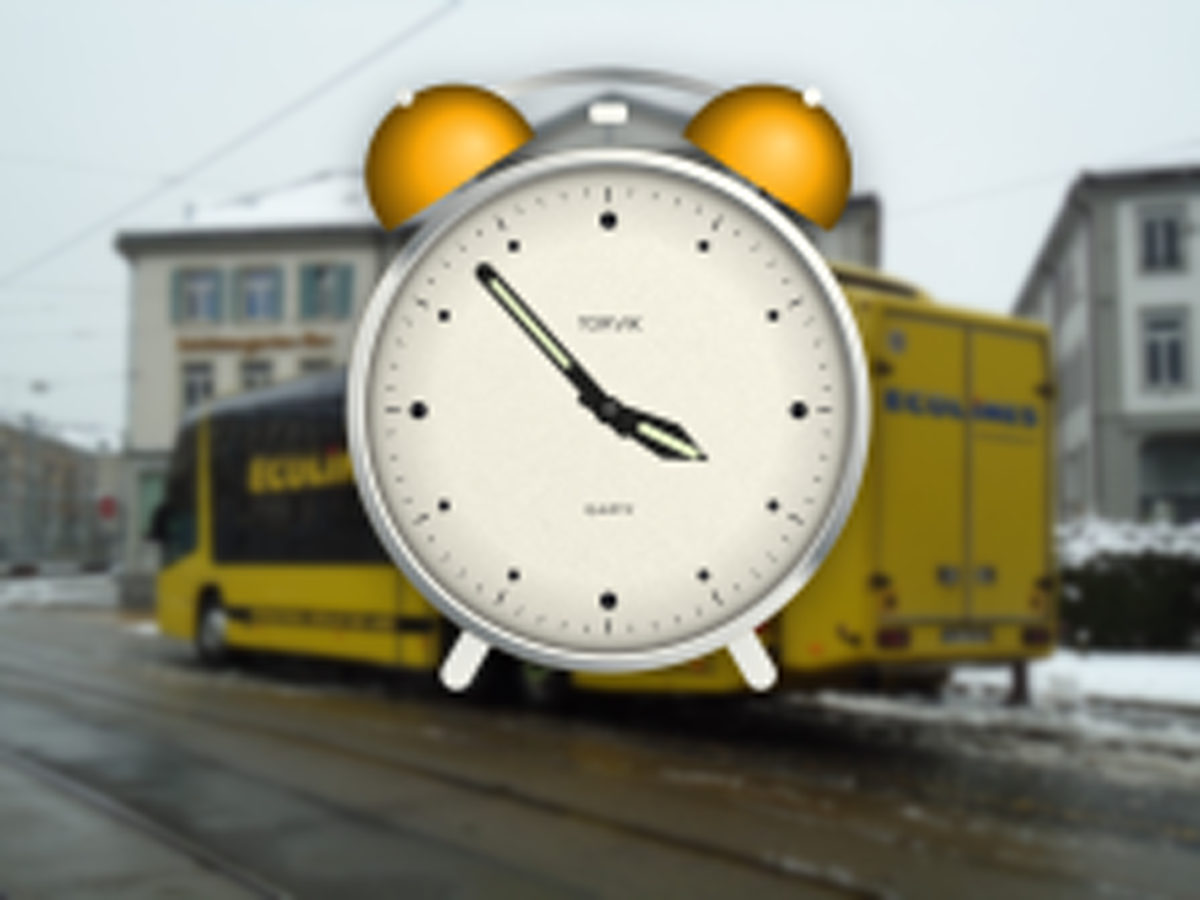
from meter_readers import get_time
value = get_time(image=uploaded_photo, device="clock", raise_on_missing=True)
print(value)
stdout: 3:53
